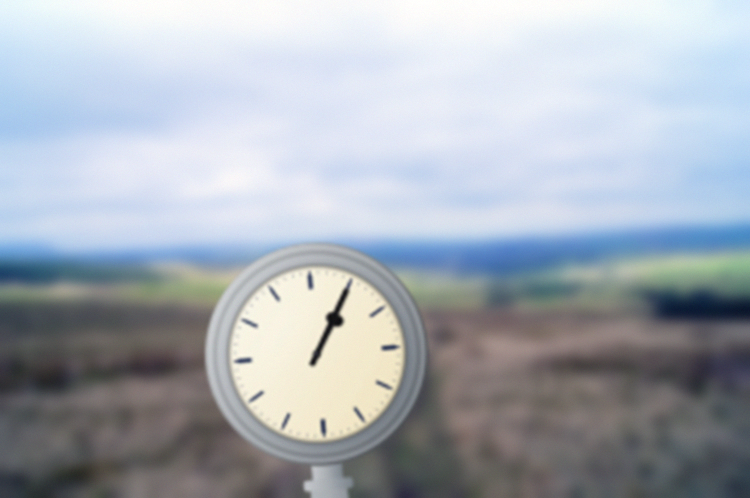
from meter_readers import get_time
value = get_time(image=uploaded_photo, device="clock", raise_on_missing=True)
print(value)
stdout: 1:05
